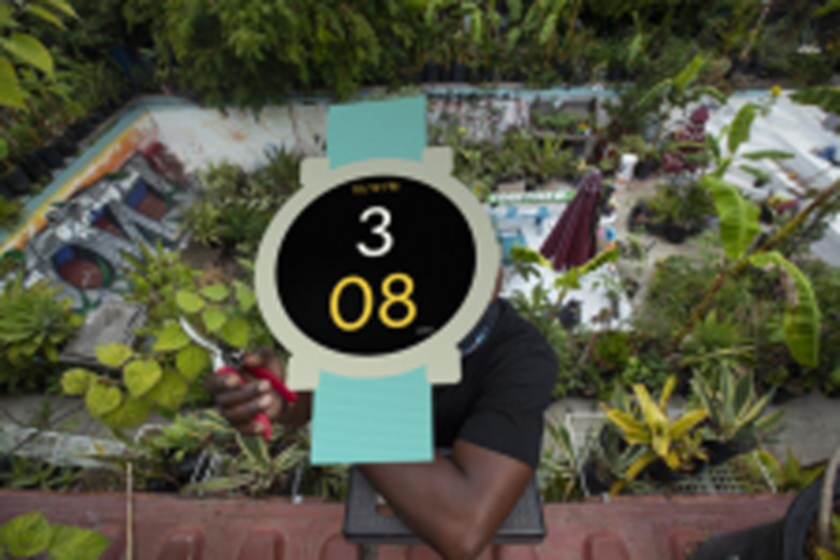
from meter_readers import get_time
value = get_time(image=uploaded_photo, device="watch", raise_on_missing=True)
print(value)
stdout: 3:08
